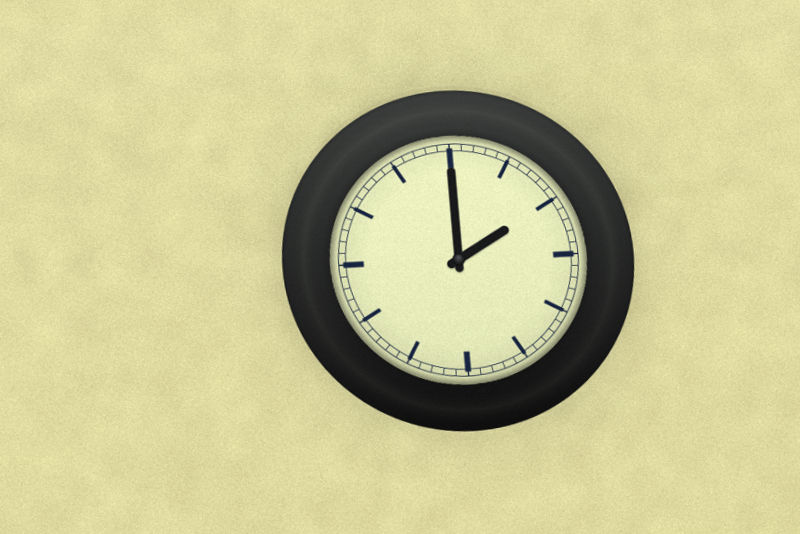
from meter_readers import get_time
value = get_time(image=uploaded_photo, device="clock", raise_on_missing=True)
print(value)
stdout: 2:00
